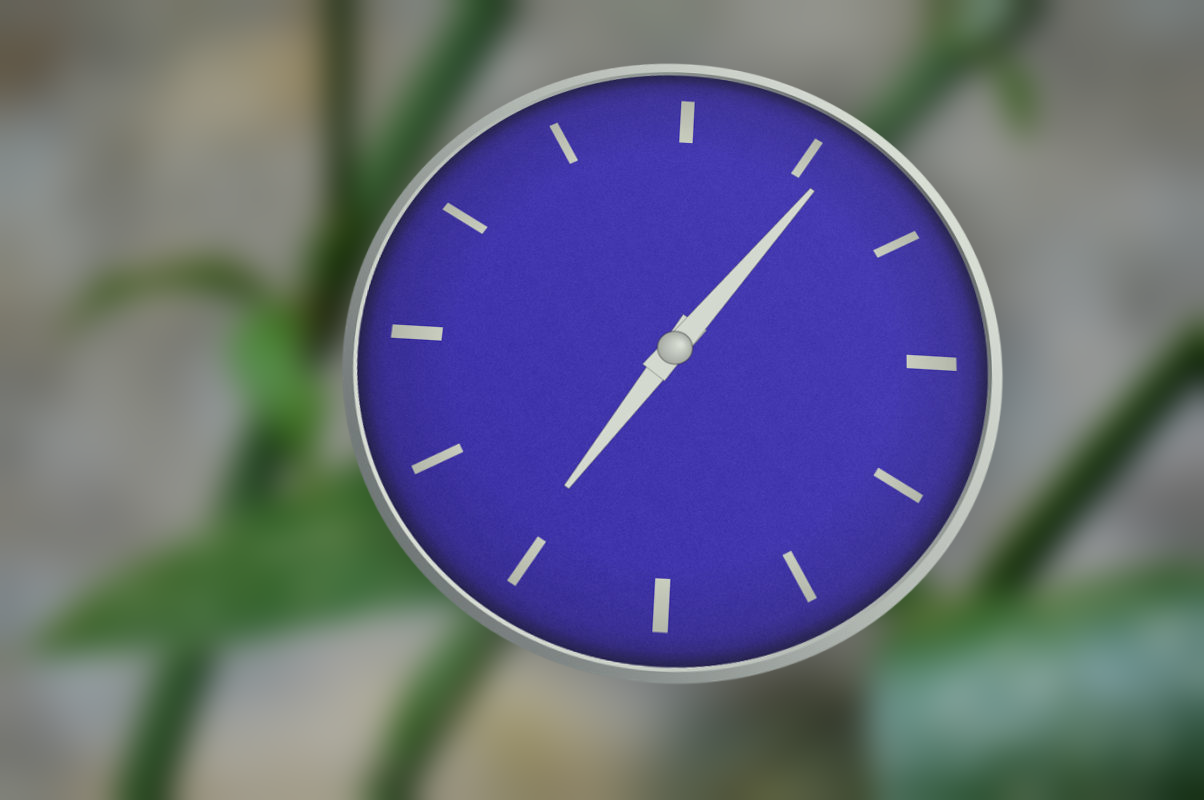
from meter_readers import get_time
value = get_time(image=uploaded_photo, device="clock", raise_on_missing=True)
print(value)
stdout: 7:06
